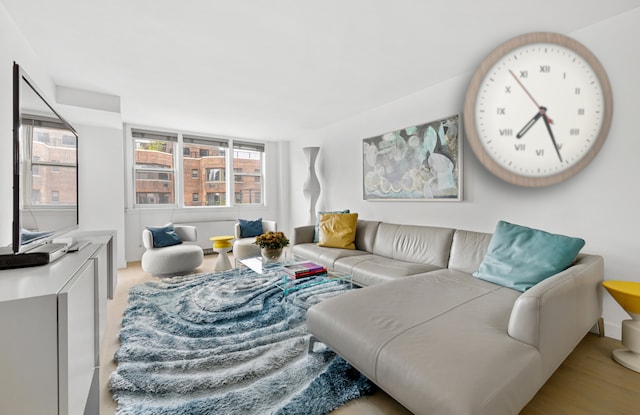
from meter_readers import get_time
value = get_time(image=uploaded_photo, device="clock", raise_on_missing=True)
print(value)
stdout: 7:25:53
